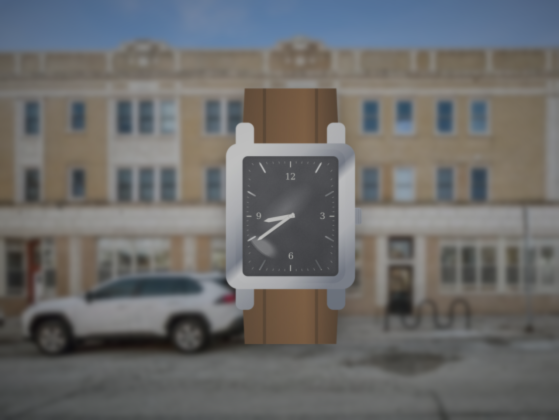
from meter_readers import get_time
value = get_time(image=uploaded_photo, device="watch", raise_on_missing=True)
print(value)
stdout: 8:39
